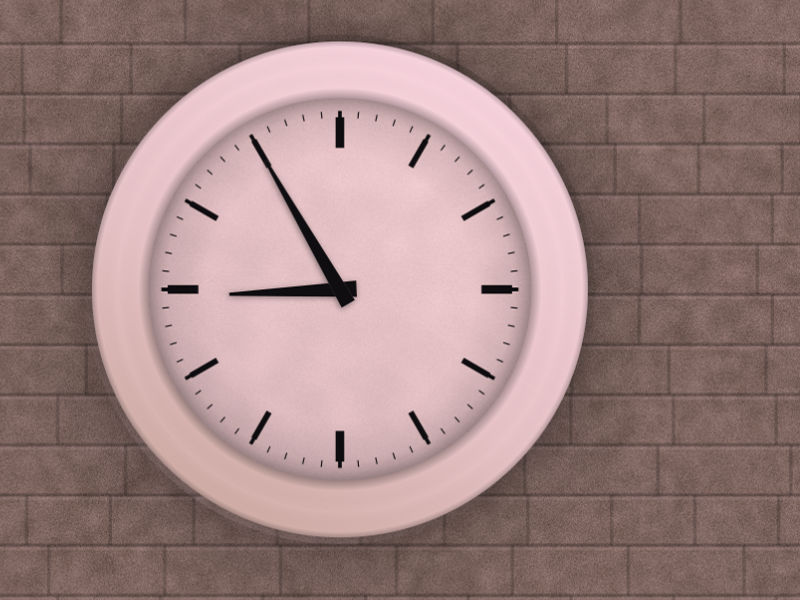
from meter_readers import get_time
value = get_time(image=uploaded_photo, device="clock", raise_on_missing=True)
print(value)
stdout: 8:55
